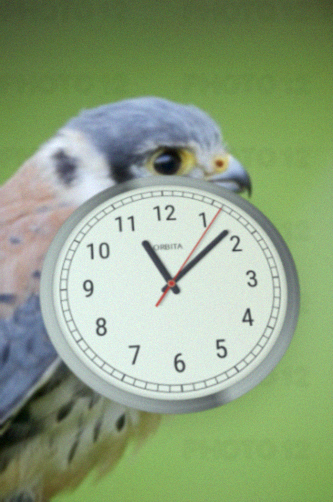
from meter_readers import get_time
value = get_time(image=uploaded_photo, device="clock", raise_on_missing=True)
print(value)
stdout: 11:08:06
